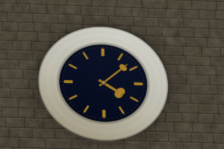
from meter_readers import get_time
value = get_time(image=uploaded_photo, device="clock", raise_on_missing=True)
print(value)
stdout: 4:08
